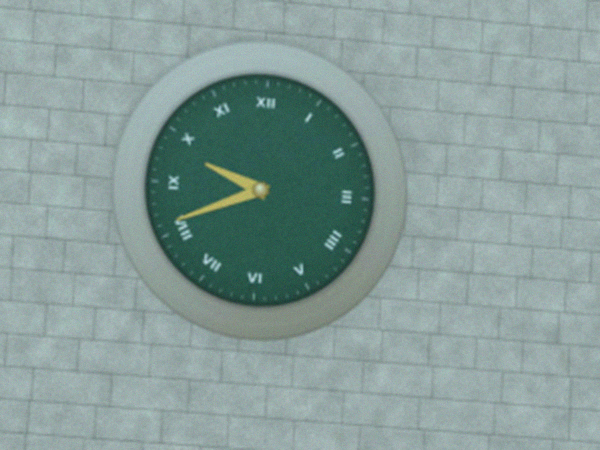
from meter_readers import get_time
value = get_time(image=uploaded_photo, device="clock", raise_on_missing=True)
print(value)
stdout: 9:41
